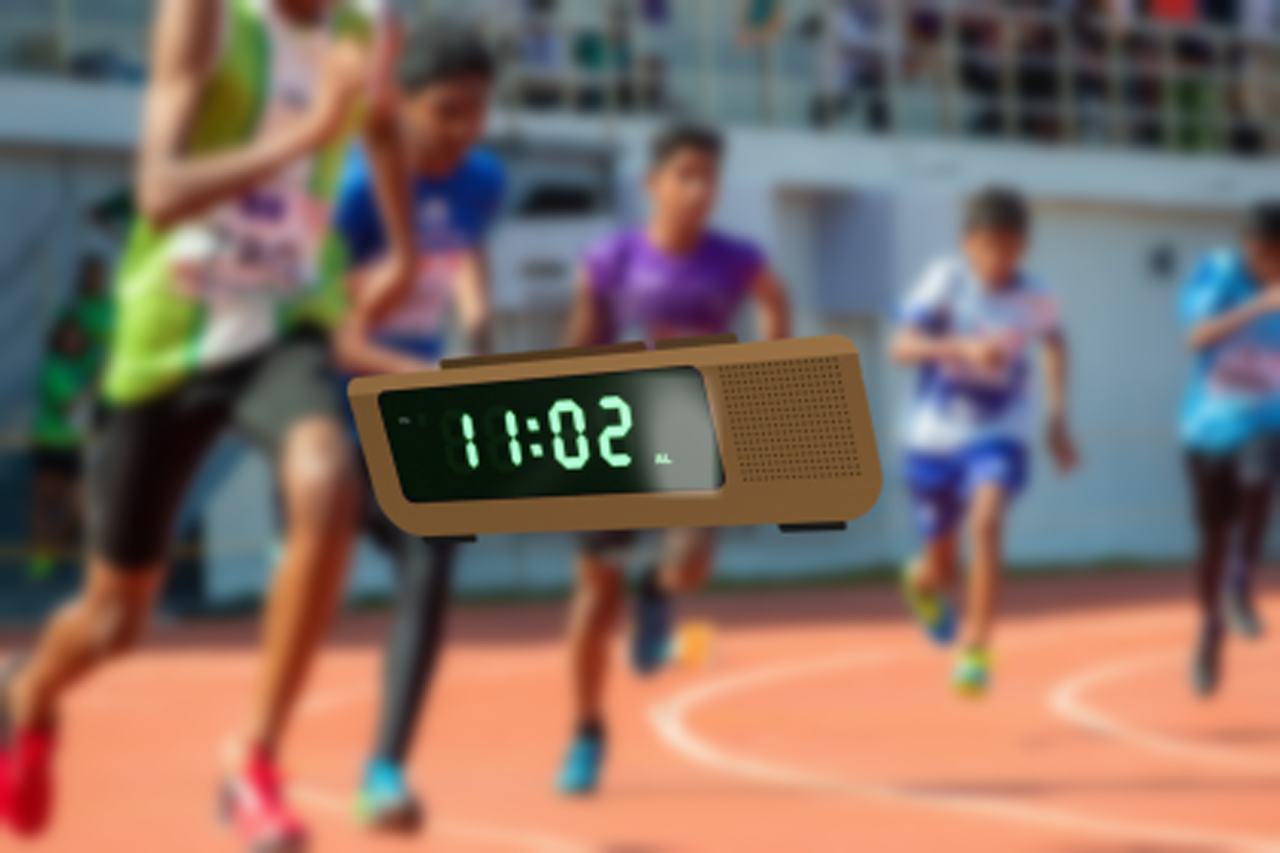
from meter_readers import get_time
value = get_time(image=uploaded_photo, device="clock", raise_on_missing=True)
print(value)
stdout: 11:02
